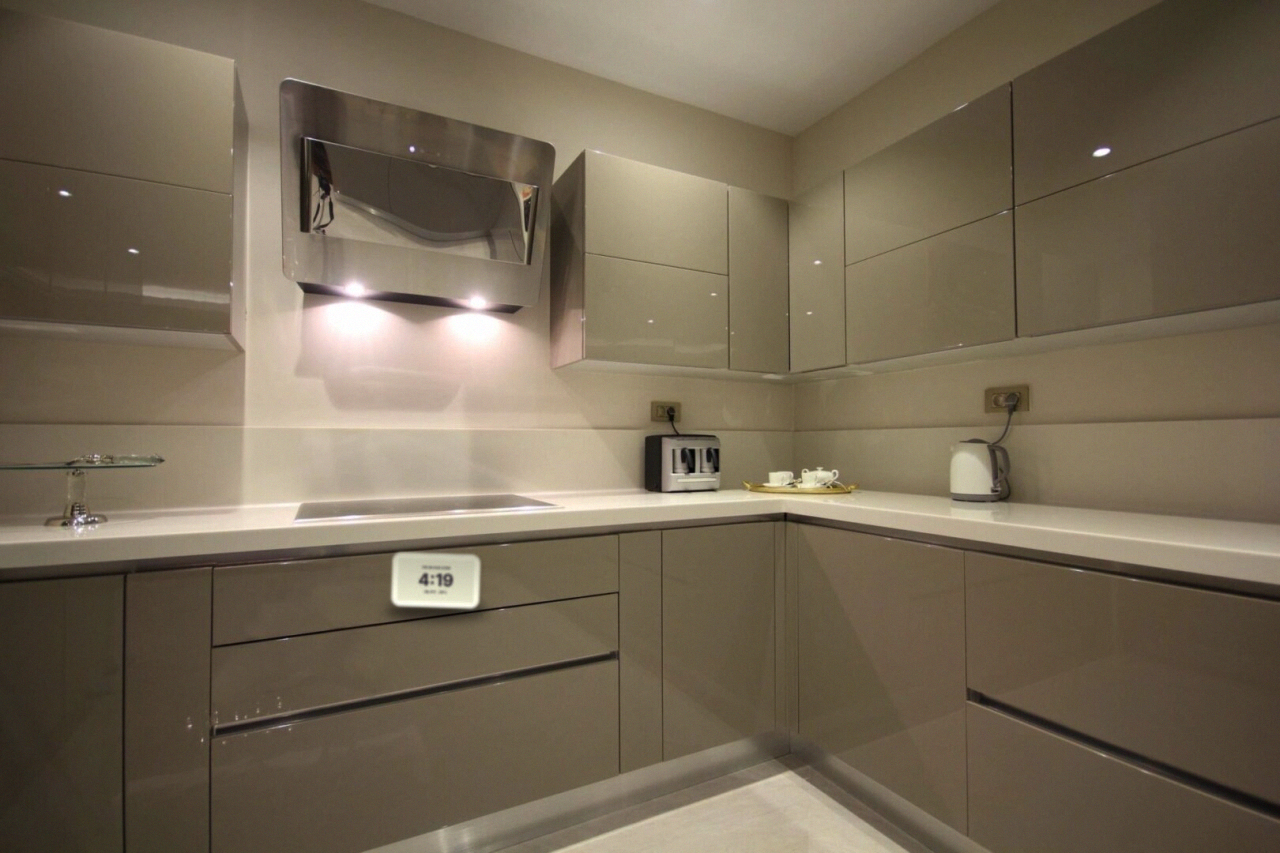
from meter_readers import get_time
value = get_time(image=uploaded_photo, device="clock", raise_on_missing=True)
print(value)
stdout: 4:19
